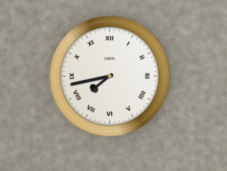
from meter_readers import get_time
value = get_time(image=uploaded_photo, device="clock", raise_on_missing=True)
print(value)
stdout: 7:43
